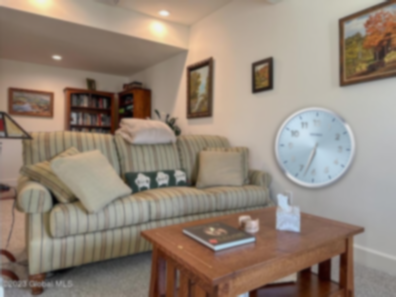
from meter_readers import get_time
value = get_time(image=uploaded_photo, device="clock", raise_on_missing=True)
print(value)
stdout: 6:33
